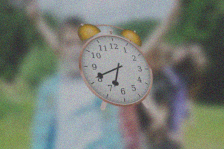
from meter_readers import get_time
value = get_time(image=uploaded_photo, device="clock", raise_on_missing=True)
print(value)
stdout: 6:41
